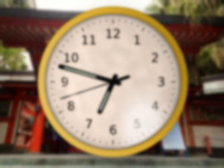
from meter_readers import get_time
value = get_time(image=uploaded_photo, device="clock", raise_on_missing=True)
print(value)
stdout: 6:47:42
